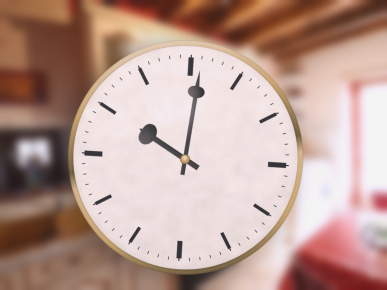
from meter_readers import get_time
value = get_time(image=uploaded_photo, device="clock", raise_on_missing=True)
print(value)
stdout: 10:01
